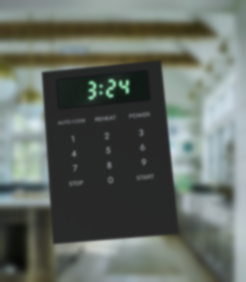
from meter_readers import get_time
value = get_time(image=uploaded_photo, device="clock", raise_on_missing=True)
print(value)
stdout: 3:24
